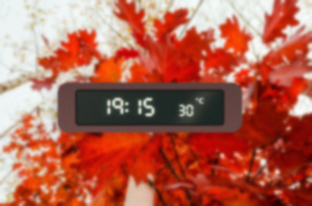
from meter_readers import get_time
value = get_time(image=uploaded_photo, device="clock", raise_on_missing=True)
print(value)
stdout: 19:15
